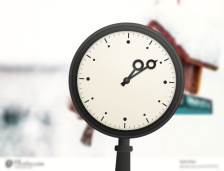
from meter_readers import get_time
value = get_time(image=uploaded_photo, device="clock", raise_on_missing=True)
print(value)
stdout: 1:09
